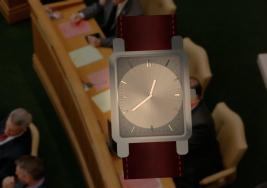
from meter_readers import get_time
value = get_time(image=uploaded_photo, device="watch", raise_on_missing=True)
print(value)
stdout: 12:39
